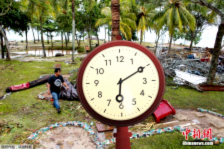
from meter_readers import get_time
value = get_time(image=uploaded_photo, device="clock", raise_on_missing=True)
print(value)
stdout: 6:10
